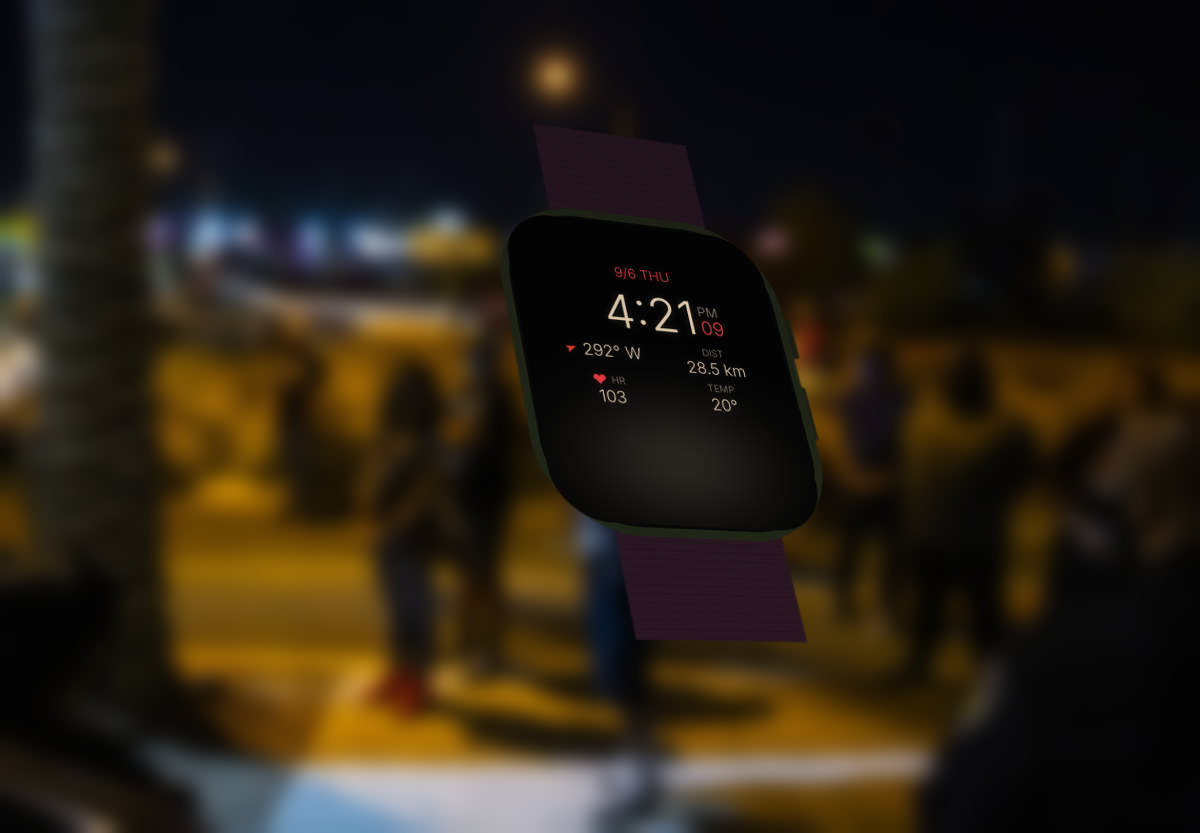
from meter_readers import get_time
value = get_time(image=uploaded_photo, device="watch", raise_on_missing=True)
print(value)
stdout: 4:21:09
